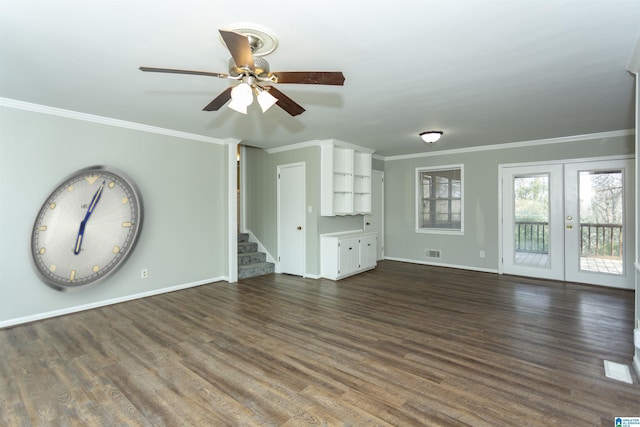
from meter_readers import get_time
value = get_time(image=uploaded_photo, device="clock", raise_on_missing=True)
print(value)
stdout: 6:03
